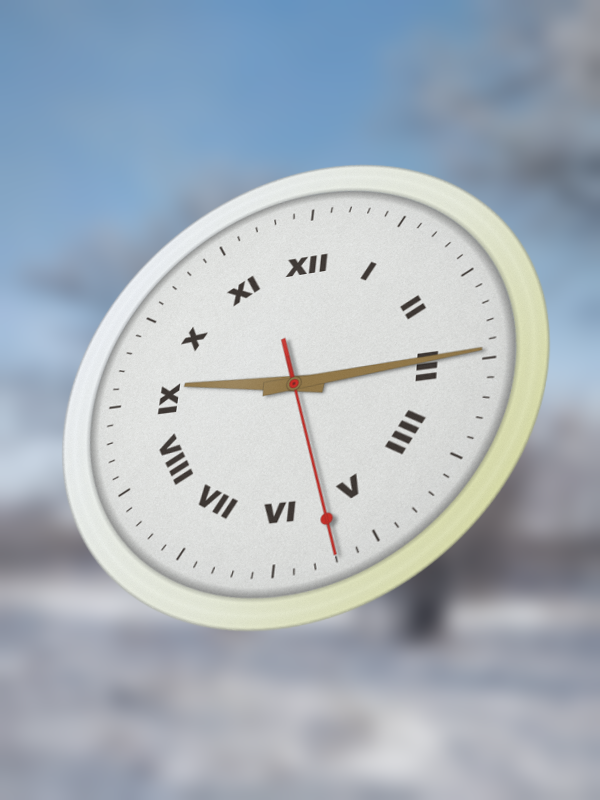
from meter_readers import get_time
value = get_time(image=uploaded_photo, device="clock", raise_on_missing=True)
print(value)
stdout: 9:14:27
